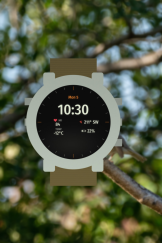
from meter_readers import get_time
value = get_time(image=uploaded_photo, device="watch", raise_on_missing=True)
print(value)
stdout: 10:30
